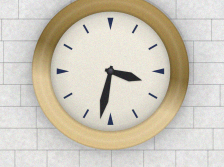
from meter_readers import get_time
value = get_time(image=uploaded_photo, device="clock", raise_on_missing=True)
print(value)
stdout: 3:32
